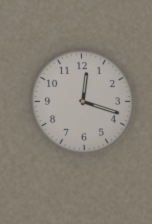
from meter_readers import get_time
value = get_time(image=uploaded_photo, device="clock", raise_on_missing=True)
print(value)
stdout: 12:18
